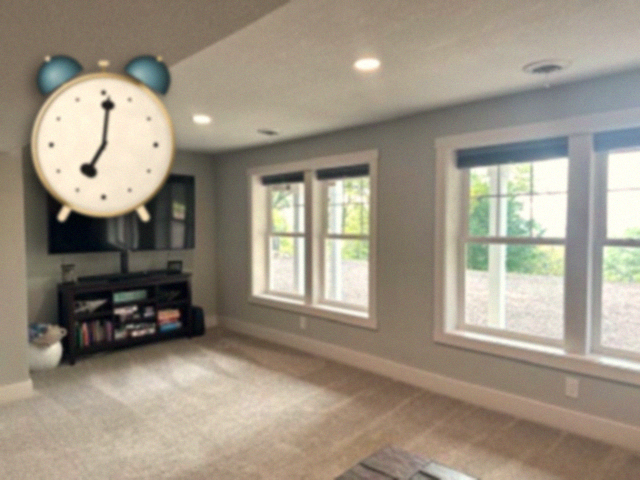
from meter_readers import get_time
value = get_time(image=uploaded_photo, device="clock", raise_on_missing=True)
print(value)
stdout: 7:01
